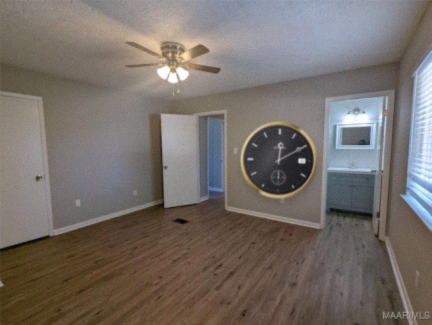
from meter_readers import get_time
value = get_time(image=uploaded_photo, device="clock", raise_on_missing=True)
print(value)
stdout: 12:10
